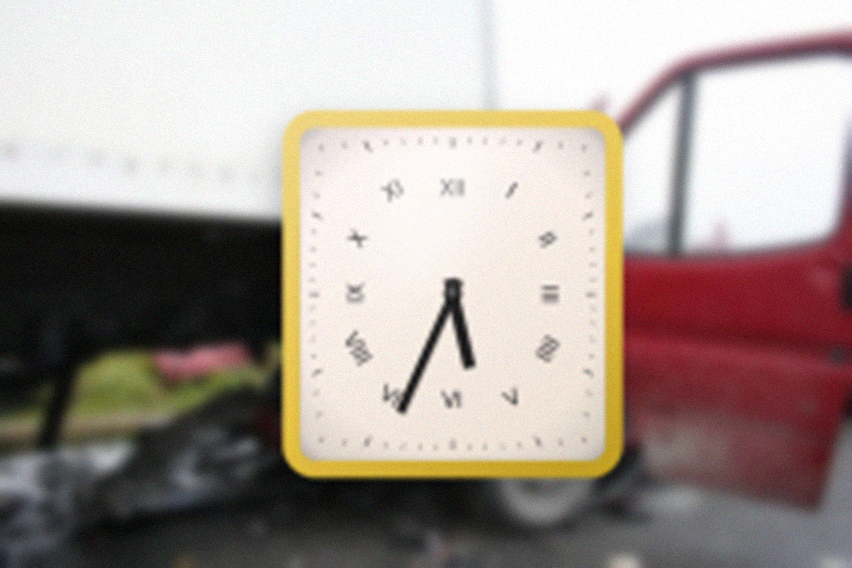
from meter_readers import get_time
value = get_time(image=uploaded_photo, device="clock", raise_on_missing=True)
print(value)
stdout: 5:34
